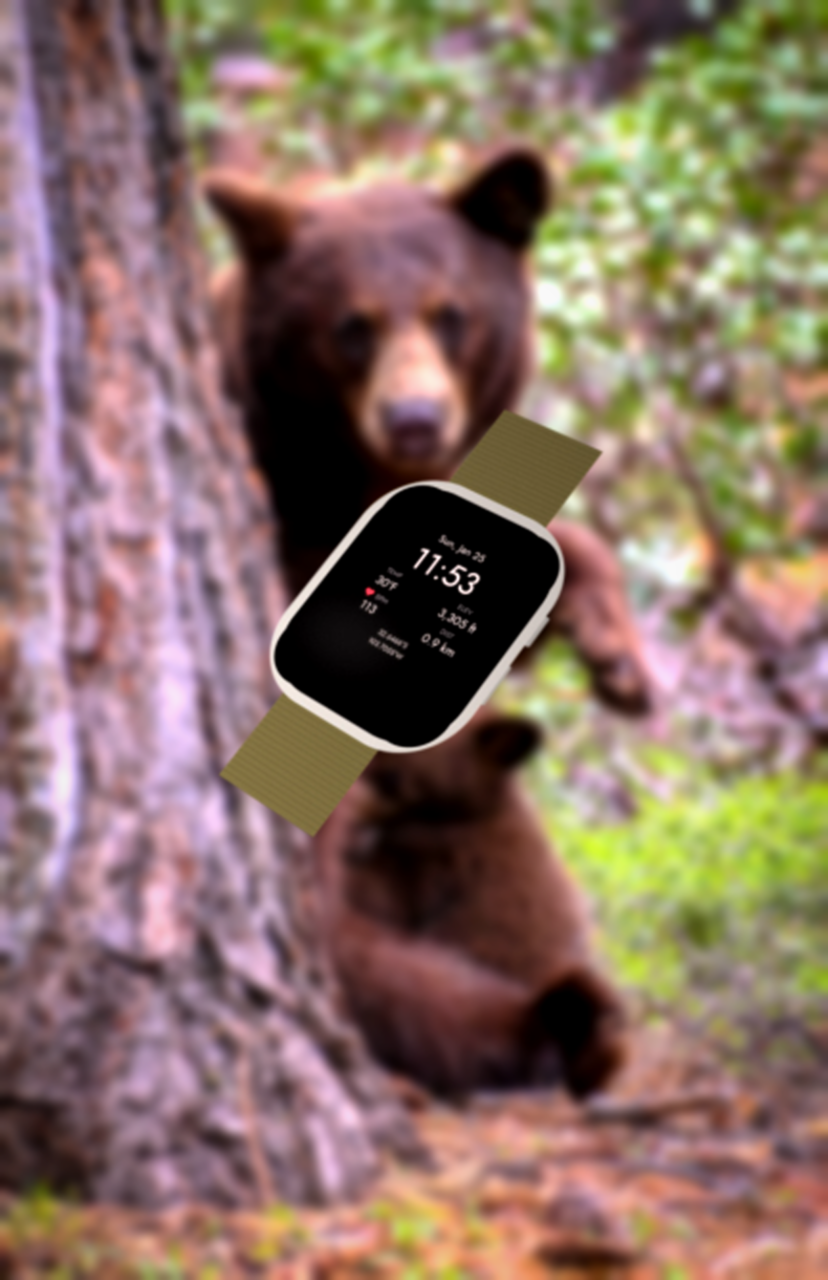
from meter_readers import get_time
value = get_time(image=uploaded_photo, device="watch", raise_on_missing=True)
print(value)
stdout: 11:53
